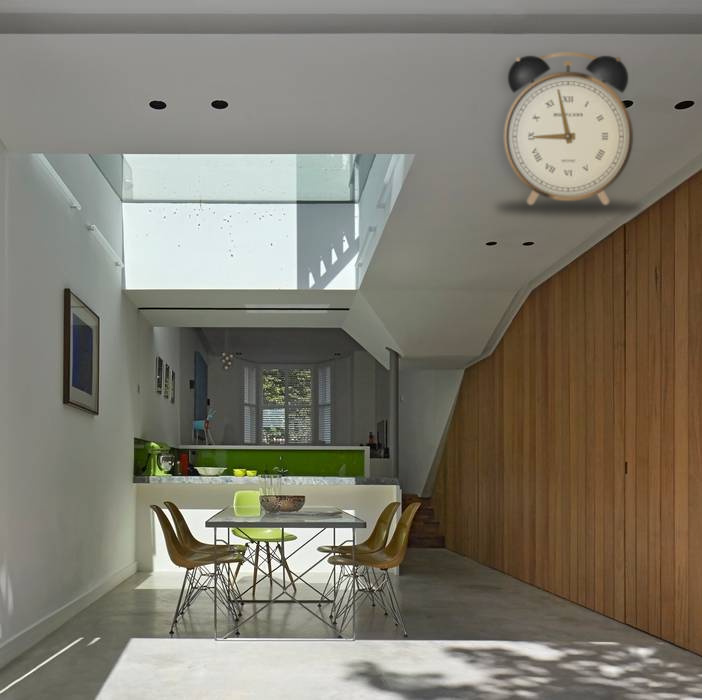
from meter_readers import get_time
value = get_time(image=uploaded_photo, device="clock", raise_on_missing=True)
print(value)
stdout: 8:58
